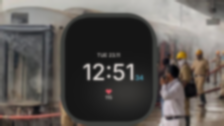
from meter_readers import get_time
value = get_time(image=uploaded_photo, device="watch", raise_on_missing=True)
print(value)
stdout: 12:51
